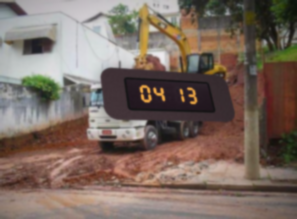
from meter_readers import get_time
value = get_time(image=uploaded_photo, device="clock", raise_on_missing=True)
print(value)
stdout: 4:13
